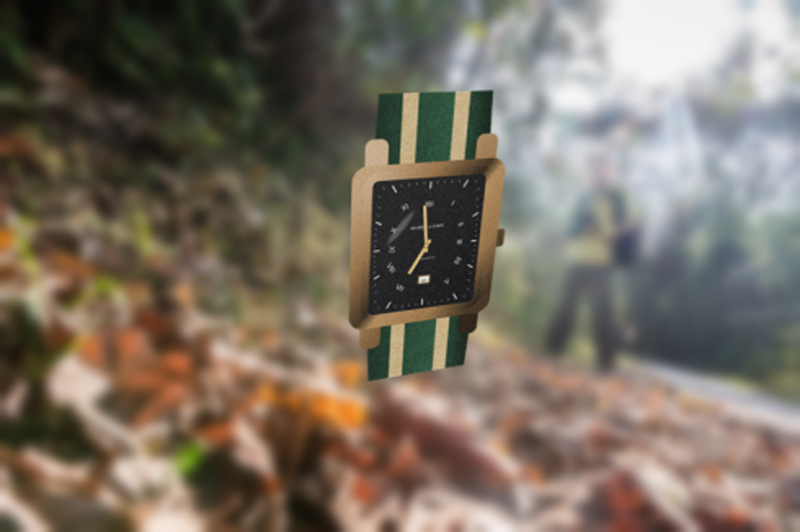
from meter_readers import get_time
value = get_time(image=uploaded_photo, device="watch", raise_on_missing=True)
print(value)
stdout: 6:59
